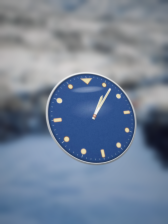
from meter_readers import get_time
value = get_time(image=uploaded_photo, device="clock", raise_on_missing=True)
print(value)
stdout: 1:07
